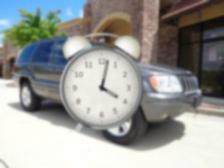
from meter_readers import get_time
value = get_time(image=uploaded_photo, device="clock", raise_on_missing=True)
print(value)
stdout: 4:02
